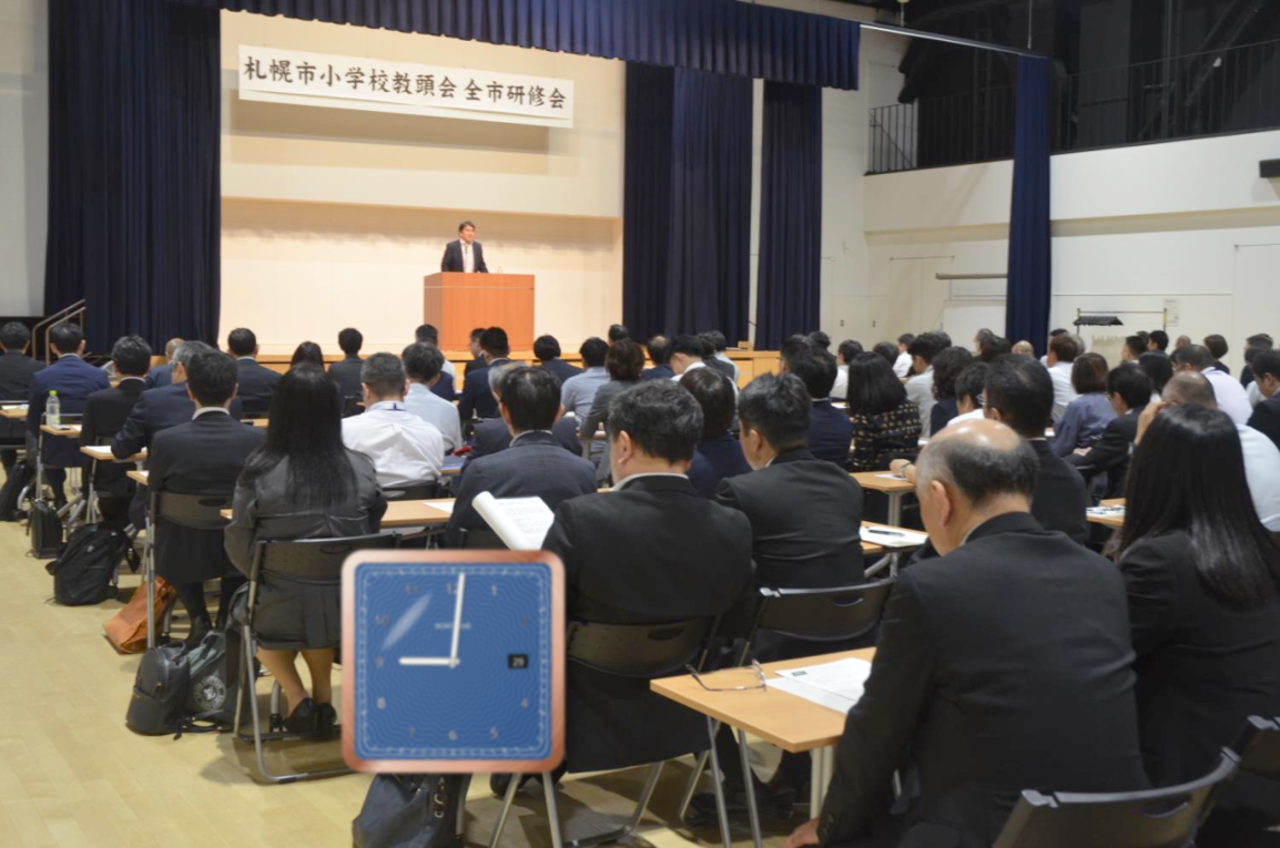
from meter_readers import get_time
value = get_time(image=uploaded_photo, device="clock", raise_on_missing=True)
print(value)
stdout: 9:01
